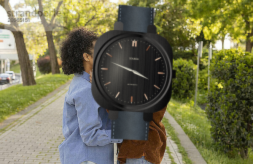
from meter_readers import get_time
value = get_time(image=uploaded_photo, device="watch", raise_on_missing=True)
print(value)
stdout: 3:48
